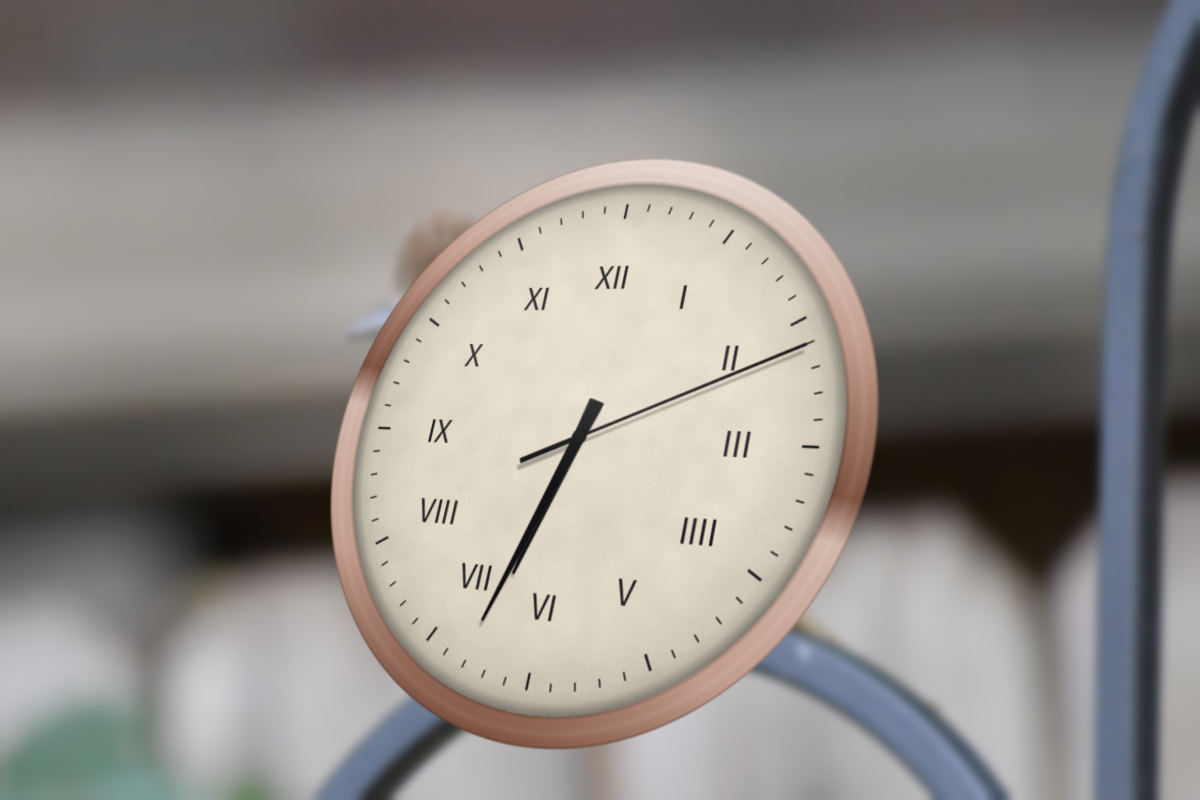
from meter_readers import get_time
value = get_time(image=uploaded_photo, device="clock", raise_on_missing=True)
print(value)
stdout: 6:33:11
